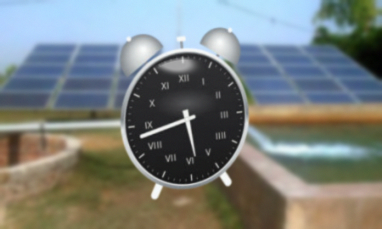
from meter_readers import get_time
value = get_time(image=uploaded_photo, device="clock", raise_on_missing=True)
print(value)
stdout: 5:43
